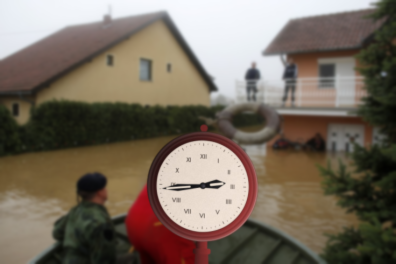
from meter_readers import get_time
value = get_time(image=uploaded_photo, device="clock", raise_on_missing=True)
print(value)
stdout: 2:44
